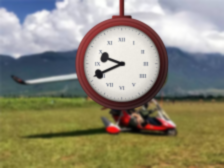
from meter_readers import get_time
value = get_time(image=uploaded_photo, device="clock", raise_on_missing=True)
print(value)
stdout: 9:41
